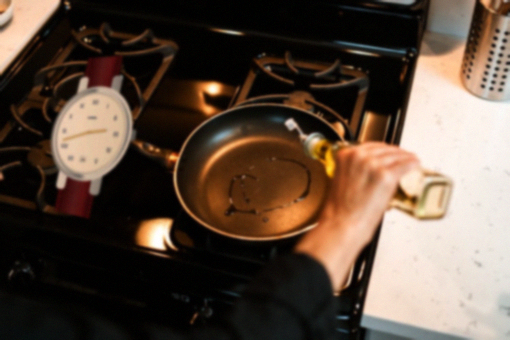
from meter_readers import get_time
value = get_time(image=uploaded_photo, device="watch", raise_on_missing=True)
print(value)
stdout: 2:42
